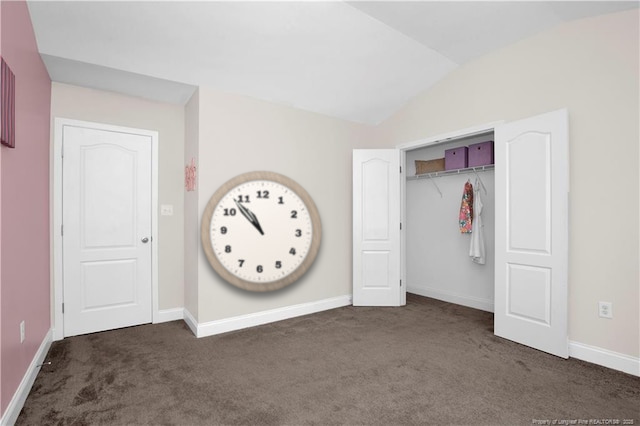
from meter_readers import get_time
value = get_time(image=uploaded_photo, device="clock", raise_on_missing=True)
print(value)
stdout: 10:53
